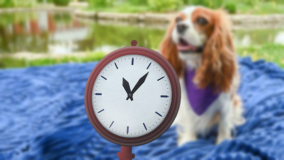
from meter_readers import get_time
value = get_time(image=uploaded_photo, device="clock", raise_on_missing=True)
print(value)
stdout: 11:06
